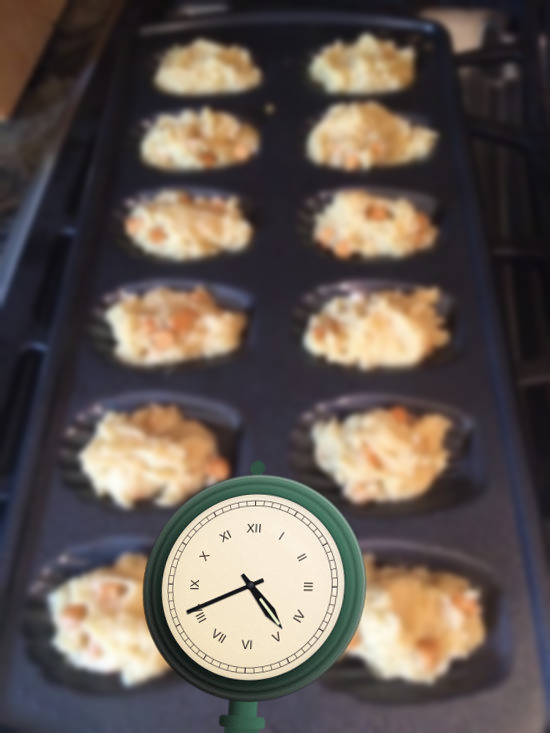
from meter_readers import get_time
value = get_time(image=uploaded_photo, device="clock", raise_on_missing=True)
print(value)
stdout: 4:41
